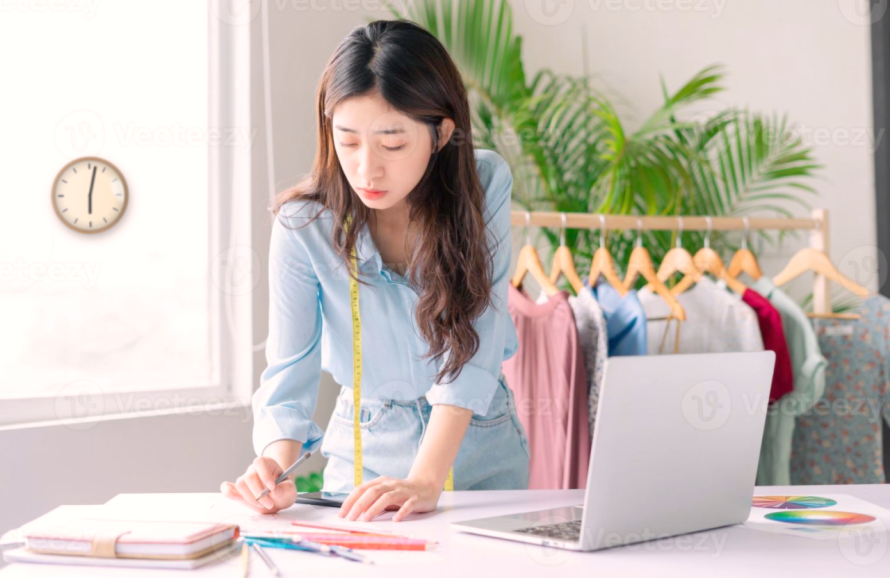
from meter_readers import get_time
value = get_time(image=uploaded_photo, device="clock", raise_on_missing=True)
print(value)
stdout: 6:02
